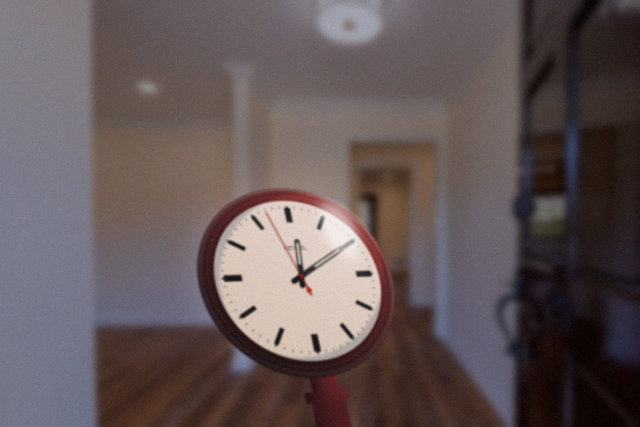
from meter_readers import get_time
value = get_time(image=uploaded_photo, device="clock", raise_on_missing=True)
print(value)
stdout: 12:09:57
